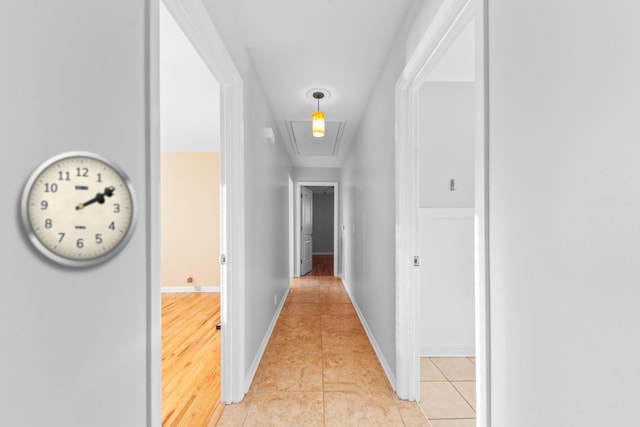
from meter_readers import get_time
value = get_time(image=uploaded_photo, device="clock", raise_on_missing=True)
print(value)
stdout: 2:10
